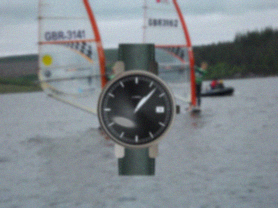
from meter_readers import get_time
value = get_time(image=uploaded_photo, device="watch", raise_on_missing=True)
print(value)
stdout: 1:07
